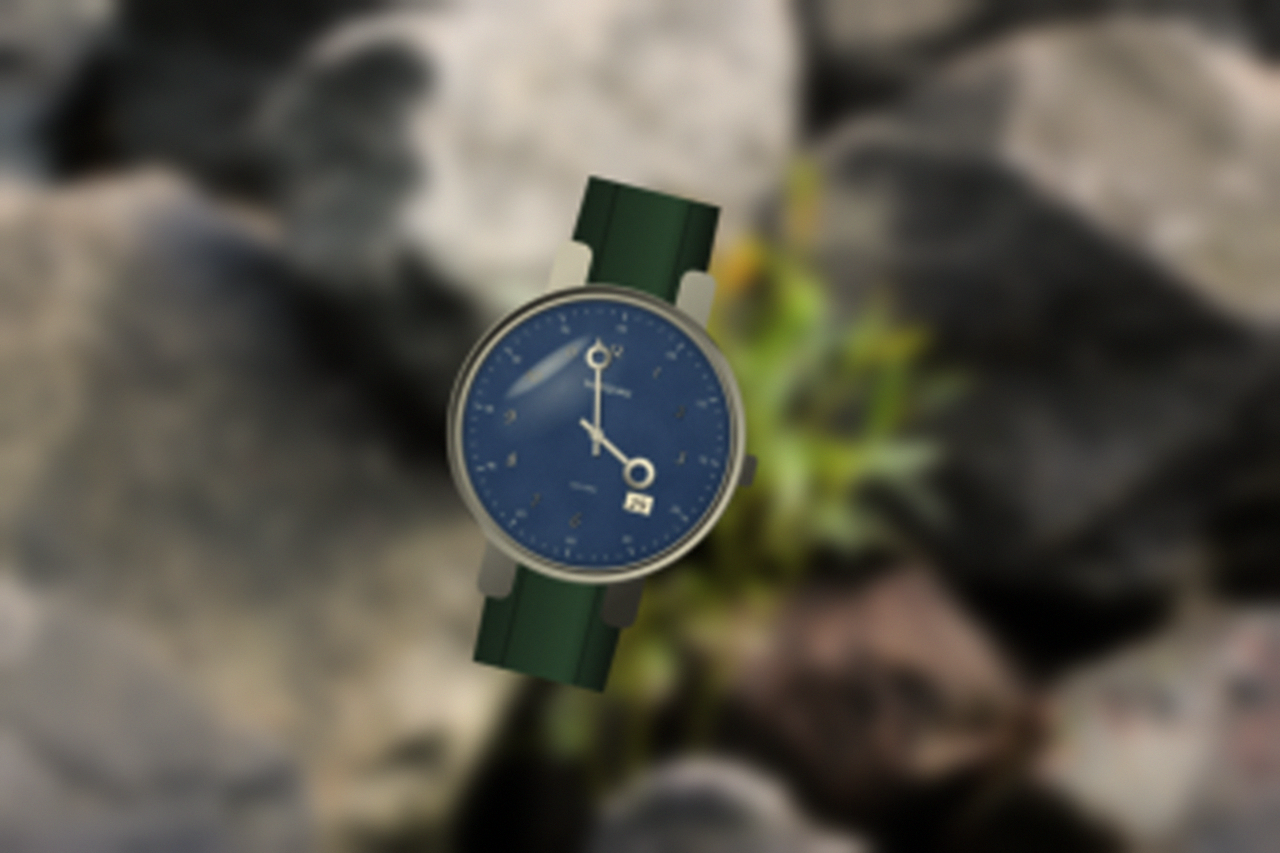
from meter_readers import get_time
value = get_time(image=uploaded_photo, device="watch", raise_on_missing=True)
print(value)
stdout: 3:58
